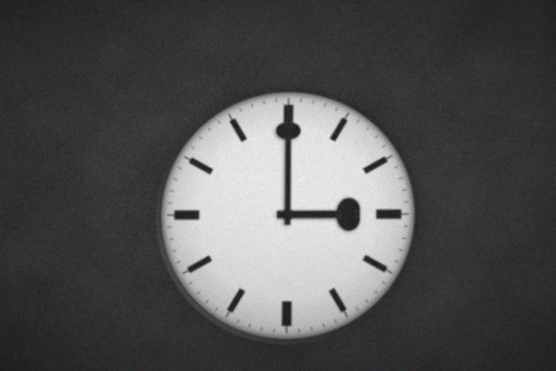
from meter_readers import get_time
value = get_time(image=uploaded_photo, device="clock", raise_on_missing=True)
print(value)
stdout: 3:00
